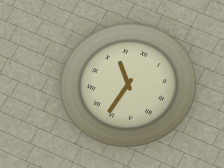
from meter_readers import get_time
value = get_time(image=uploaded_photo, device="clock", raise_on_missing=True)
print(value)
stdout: 10:31
